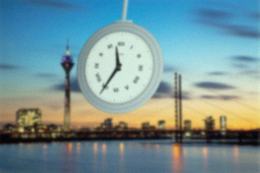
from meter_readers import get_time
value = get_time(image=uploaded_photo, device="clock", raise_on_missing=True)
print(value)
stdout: 11:35
